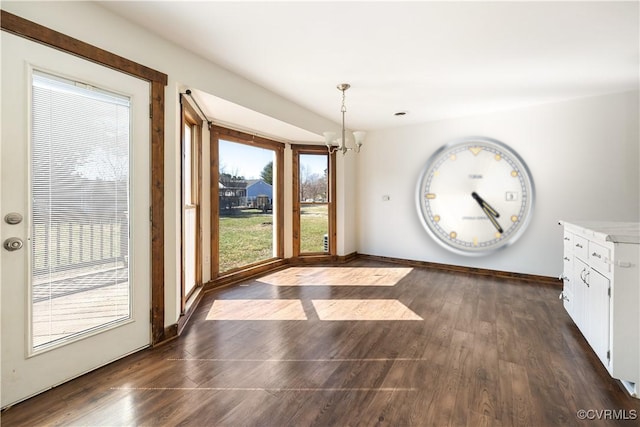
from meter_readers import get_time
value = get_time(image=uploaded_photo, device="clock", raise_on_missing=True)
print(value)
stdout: 4:24
